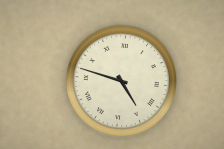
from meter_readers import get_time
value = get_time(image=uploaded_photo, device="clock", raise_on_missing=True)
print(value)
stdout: 4:47
